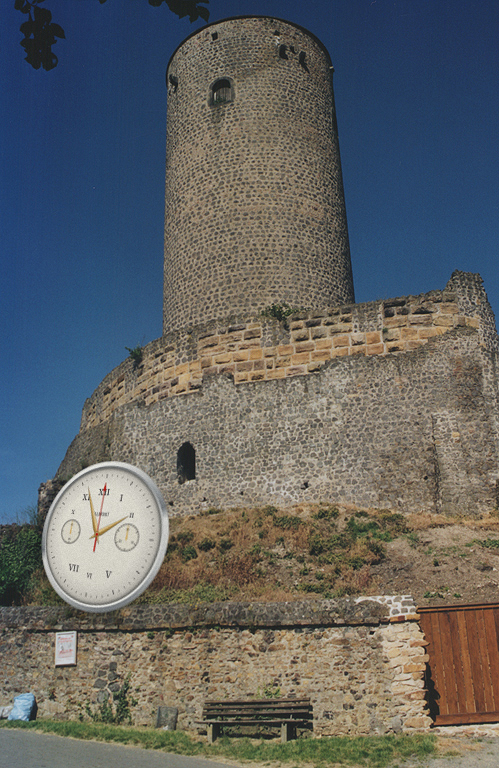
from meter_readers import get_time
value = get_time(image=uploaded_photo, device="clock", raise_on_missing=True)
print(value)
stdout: 1:56
